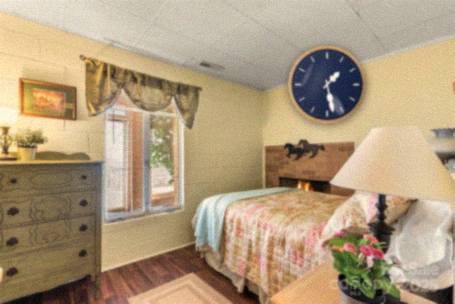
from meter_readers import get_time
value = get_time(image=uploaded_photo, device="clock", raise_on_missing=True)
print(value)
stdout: 1:28
